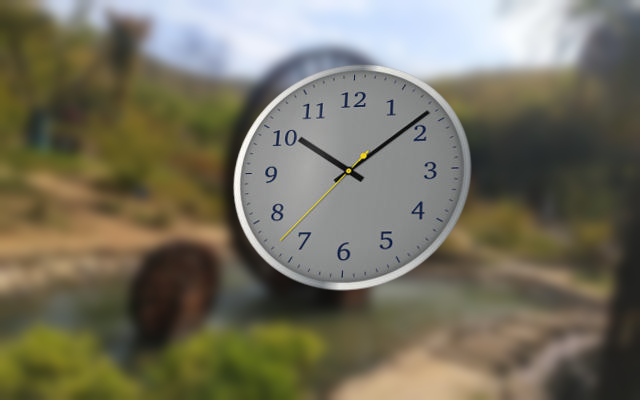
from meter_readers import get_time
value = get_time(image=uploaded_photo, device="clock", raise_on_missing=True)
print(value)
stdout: 10:08:37
